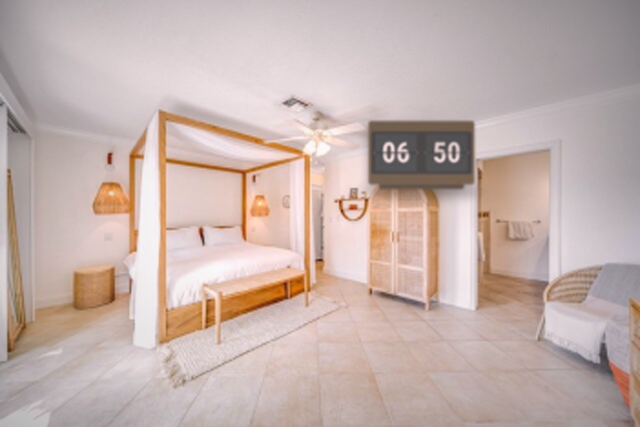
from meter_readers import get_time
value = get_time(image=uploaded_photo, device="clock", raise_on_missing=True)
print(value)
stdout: 6:50
